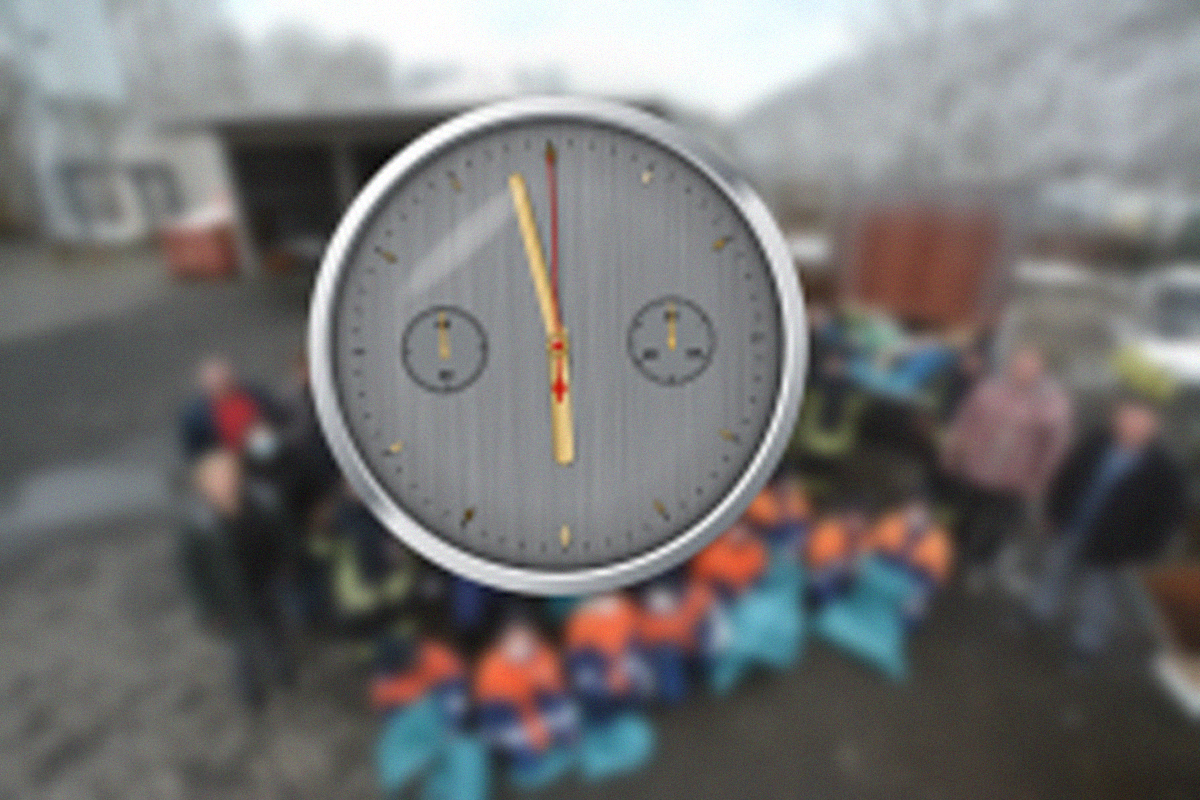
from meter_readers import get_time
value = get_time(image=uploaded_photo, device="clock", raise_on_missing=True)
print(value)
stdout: 5:58
